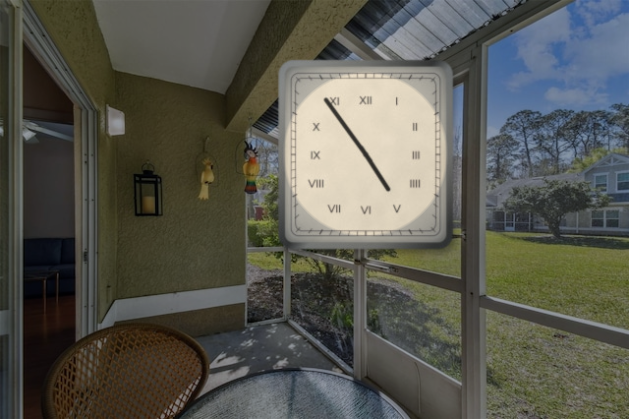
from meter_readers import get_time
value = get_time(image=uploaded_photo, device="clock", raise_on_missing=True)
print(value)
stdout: 4:54
